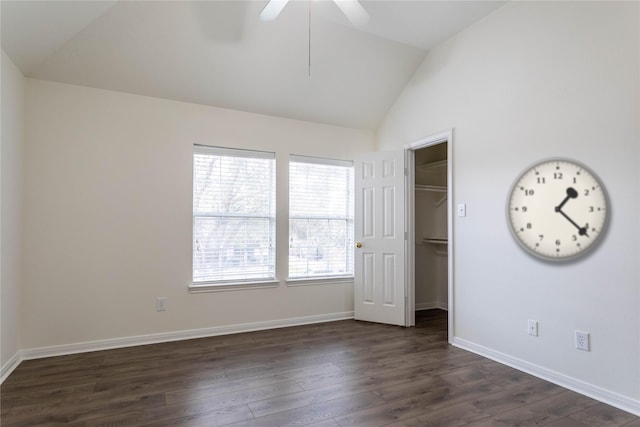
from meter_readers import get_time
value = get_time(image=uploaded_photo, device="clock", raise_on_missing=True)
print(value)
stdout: 1:22
